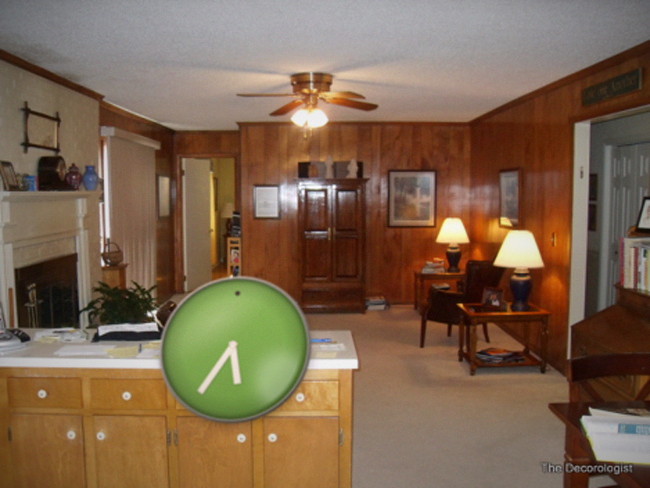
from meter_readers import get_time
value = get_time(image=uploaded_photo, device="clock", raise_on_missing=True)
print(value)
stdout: 5:35
